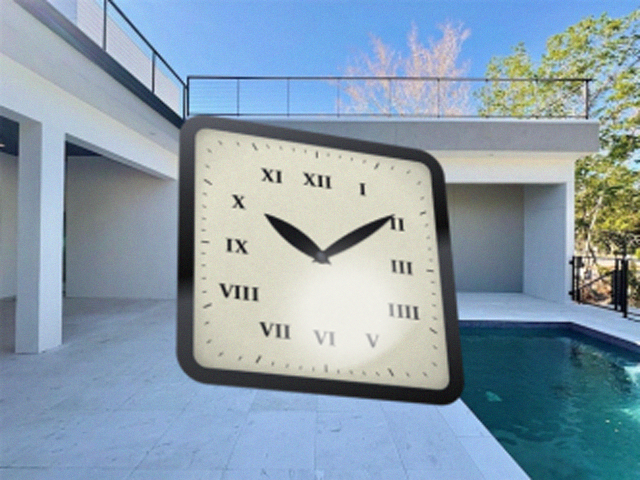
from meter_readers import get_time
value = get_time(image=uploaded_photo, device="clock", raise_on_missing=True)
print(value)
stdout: 10:09
